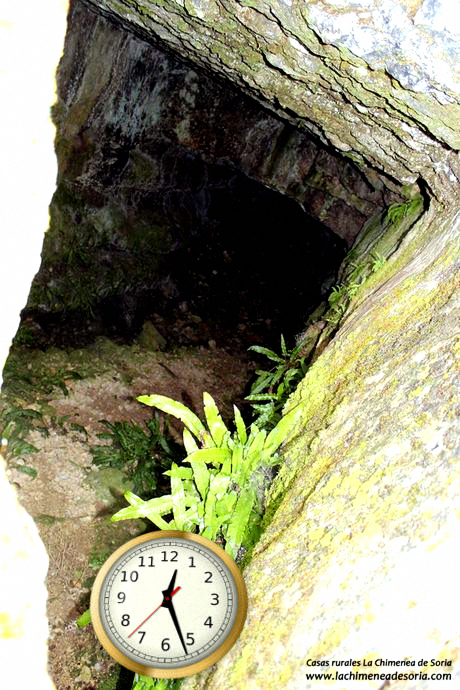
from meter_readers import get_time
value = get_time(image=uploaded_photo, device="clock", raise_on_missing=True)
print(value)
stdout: 12:26:37
